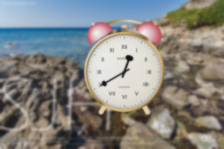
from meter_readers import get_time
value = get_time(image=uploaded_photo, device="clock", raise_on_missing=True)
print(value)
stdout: 12:40
